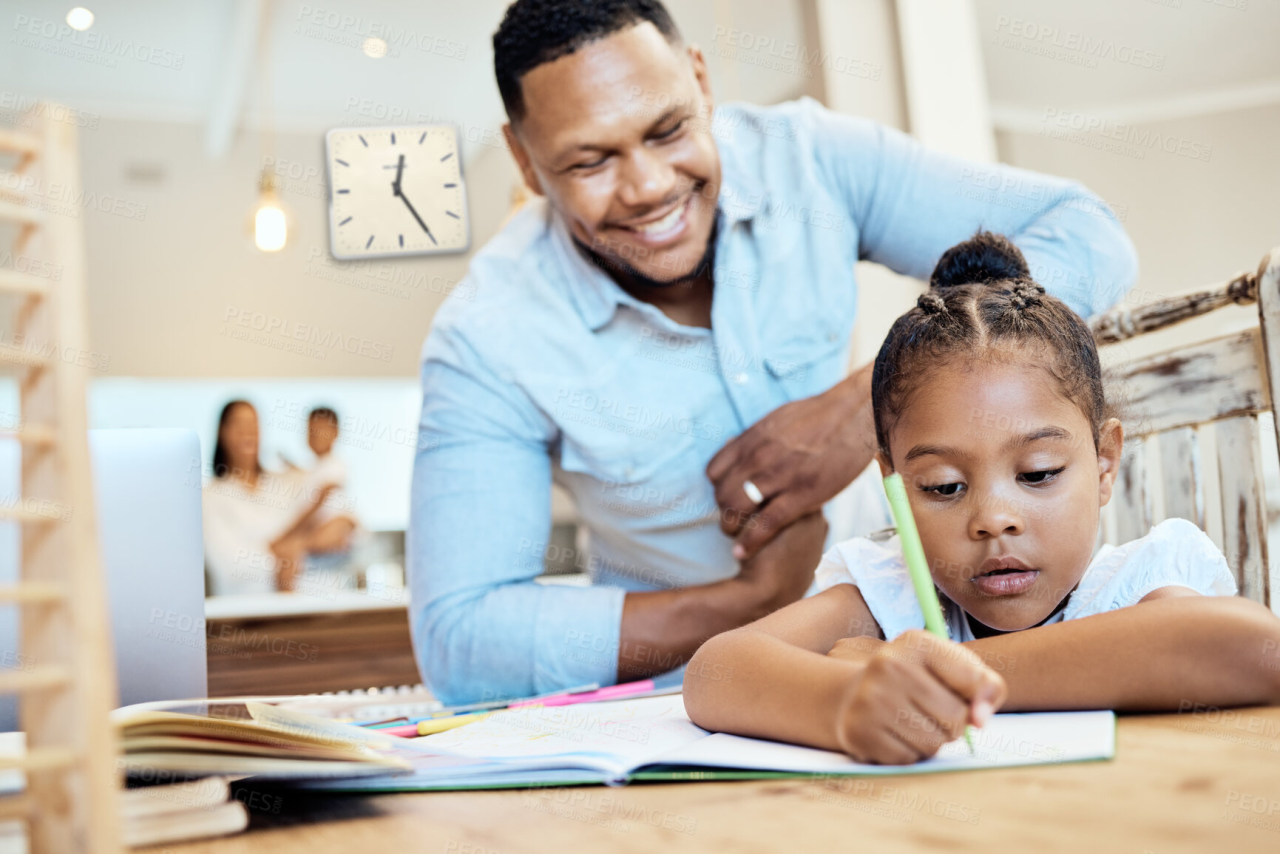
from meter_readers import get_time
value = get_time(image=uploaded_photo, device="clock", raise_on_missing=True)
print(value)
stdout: 12:25
